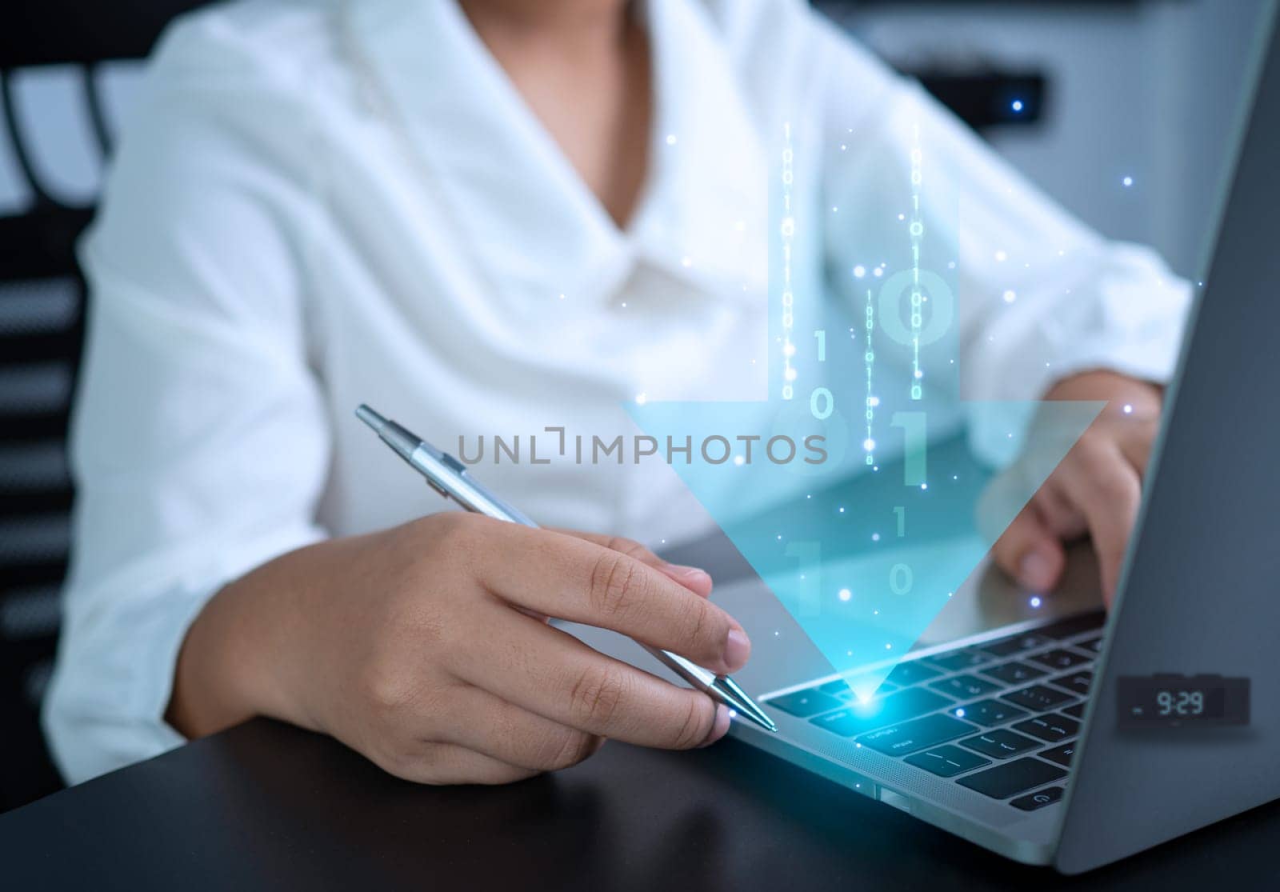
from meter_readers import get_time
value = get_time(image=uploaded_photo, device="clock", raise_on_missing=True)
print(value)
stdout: 9:29
